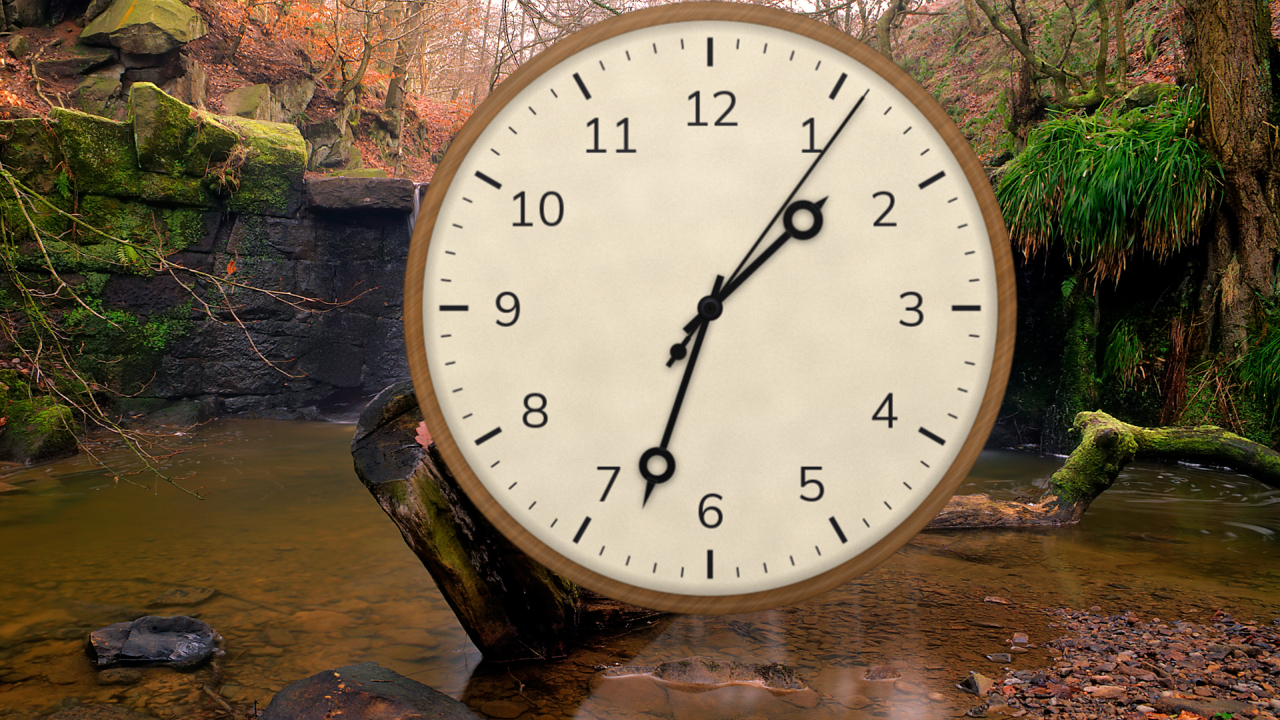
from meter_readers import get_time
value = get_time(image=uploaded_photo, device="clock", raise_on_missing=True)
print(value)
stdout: 1:33:06
